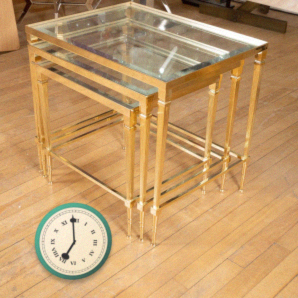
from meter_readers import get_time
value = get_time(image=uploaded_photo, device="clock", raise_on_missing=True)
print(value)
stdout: 6:59
